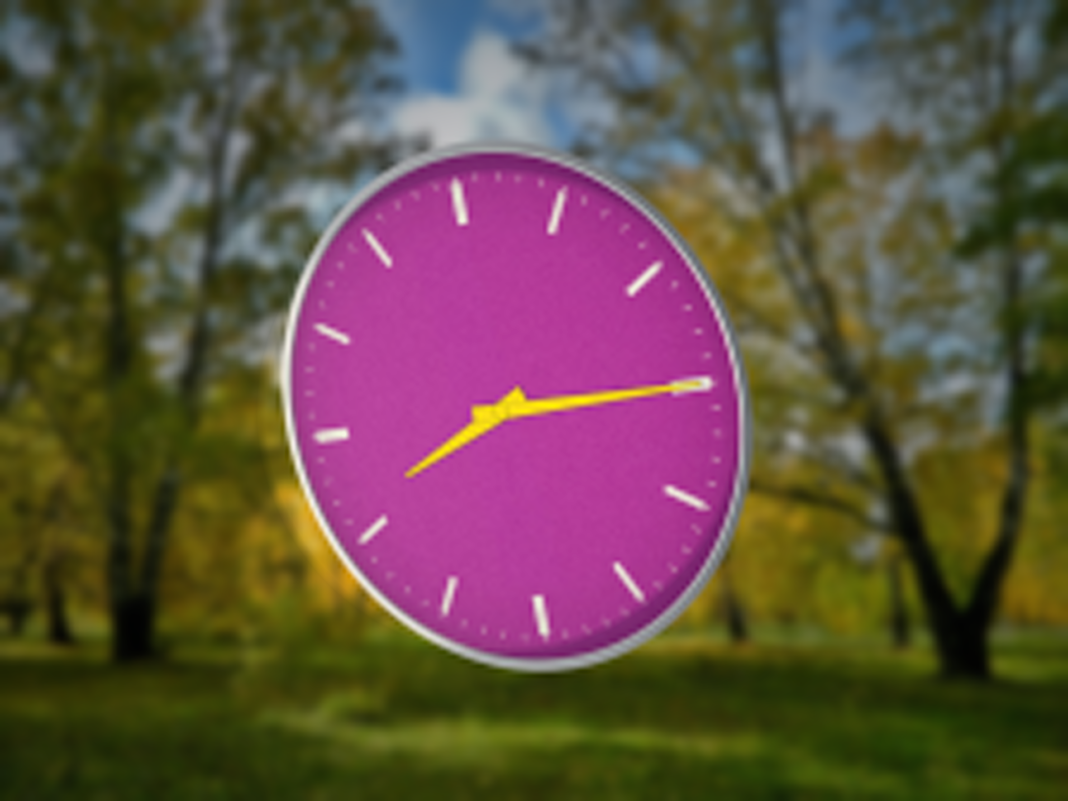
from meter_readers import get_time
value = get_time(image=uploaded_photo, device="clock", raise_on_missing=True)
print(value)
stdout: 8:15
